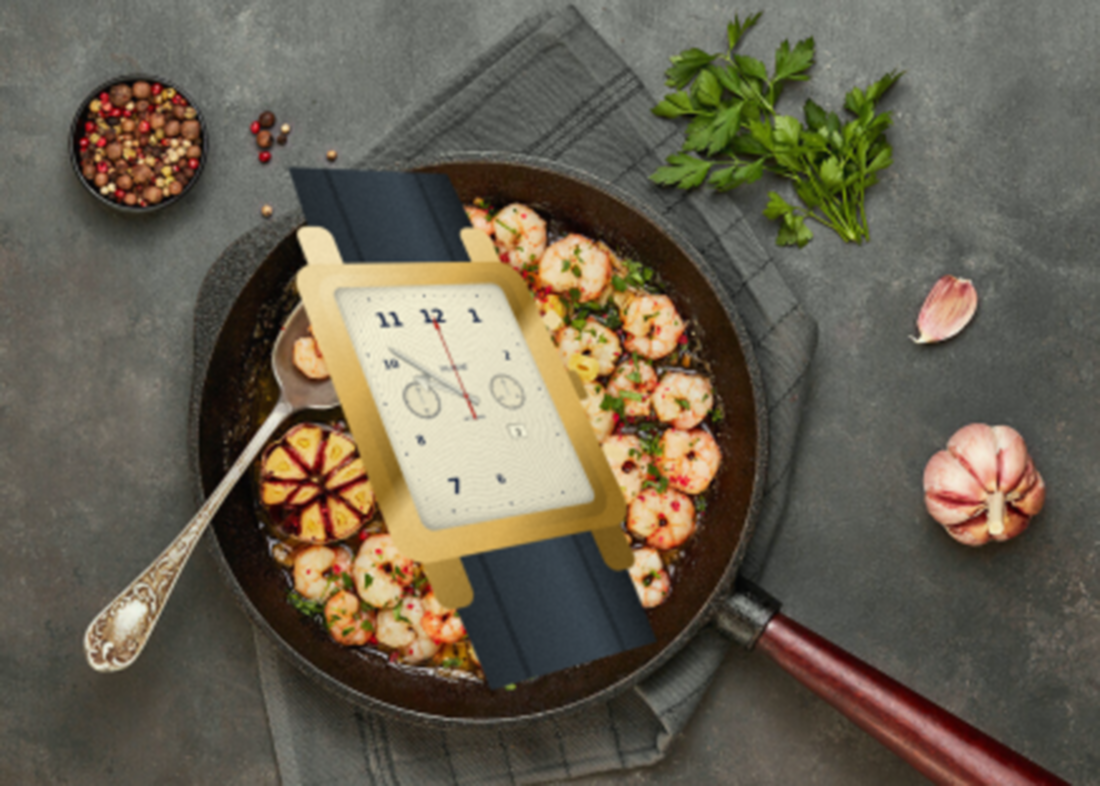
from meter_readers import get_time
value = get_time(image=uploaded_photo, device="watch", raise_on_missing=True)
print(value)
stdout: 9:52
